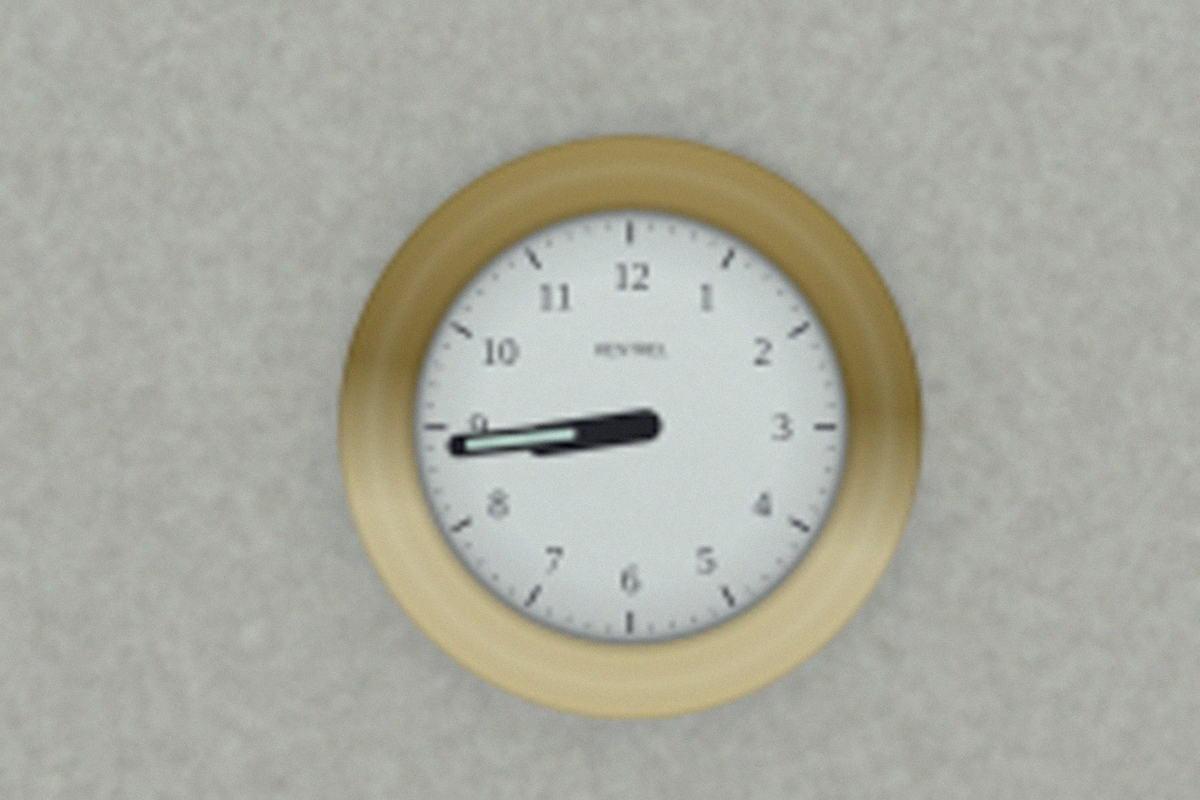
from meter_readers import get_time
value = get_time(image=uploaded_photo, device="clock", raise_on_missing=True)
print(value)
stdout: 8:44
